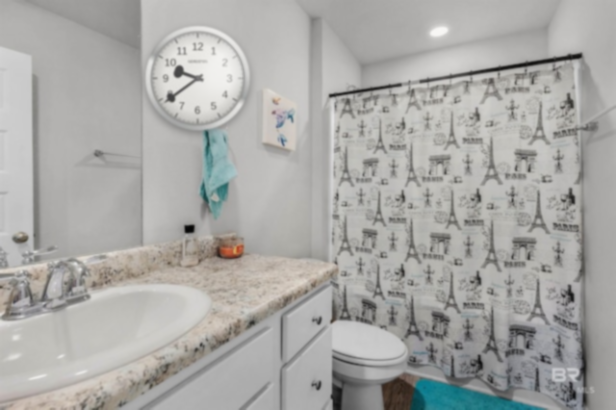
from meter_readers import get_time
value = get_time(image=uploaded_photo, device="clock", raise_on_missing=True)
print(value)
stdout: 9:39
